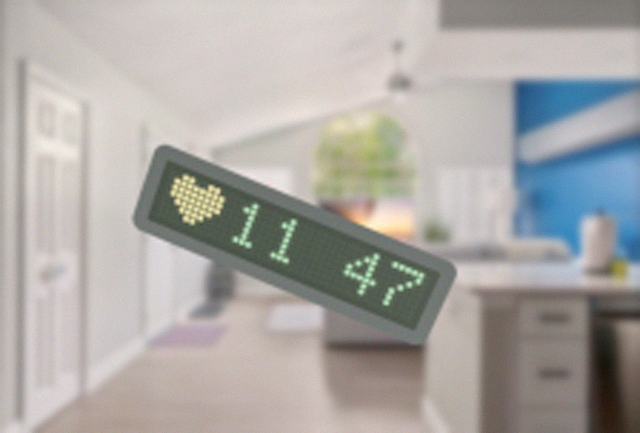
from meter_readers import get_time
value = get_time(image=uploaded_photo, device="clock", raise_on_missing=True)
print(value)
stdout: 11:47
